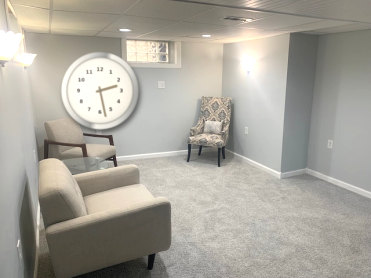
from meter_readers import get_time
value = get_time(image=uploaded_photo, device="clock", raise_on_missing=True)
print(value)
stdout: 2:28
